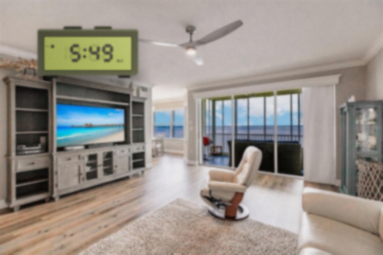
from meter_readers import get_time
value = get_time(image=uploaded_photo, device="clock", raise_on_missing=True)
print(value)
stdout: 5:49
